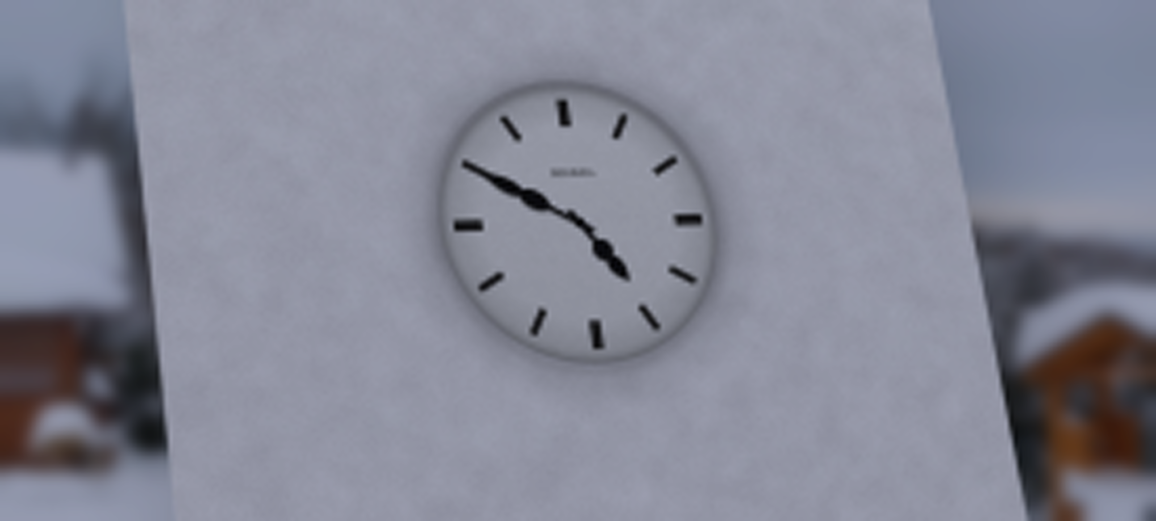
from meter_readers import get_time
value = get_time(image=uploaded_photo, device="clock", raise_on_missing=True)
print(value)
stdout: 4:50
